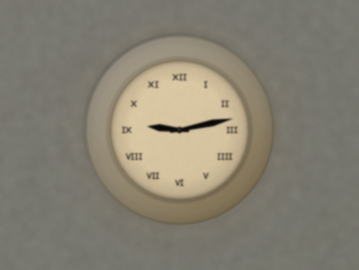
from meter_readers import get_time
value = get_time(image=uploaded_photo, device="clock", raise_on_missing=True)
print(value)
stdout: 9:13
